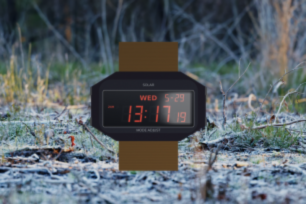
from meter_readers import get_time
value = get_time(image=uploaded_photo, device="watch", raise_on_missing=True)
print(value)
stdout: 13:17:19
